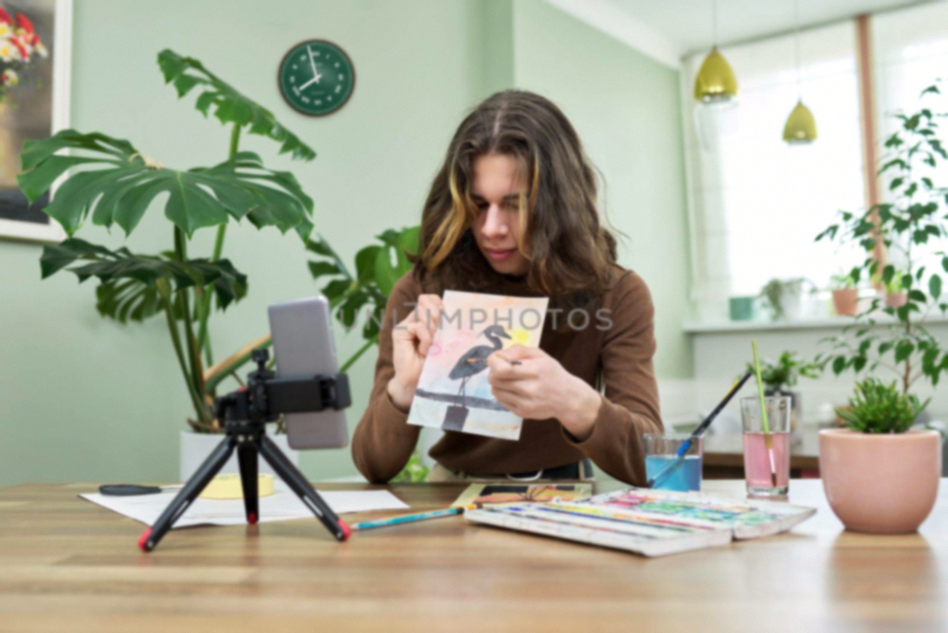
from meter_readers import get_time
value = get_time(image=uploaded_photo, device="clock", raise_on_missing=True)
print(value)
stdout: 7:58
